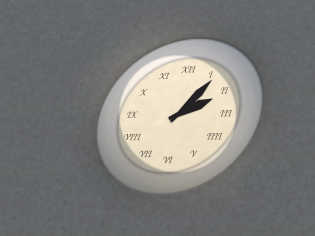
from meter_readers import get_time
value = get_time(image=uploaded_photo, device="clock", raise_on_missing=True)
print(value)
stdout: 2:06
